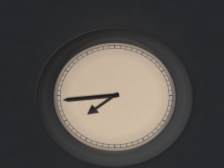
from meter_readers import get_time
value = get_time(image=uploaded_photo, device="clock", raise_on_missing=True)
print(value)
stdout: 7:44
